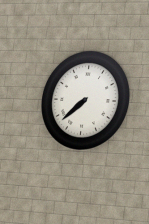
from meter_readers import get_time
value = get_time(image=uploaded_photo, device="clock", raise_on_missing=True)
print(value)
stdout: 7:38
